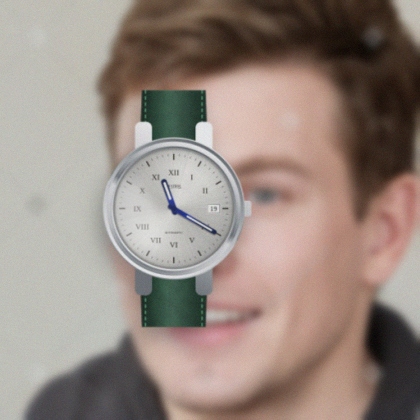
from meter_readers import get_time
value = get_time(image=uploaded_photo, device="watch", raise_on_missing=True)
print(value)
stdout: 11:20
